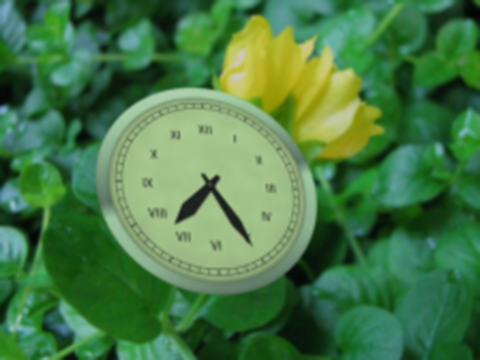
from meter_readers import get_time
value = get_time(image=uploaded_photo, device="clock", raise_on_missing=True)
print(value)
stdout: 7:25
